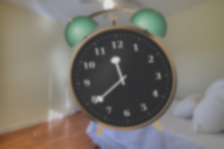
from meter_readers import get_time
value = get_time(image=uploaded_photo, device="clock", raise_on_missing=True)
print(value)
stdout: 11:39
